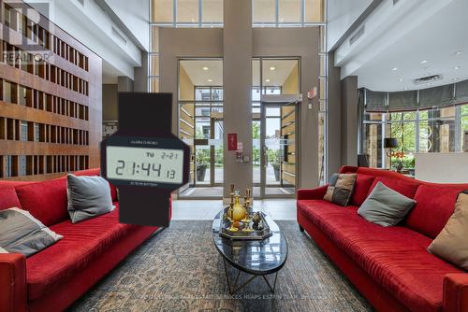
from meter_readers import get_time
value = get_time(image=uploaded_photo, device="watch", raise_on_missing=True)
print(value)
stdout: 21:44:13
